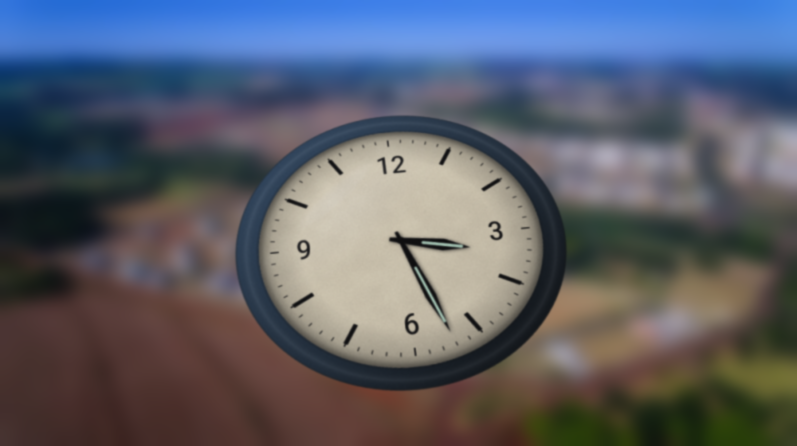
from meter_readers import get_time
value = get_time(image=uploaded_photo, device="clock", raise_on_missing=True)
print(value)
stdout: 3:27
